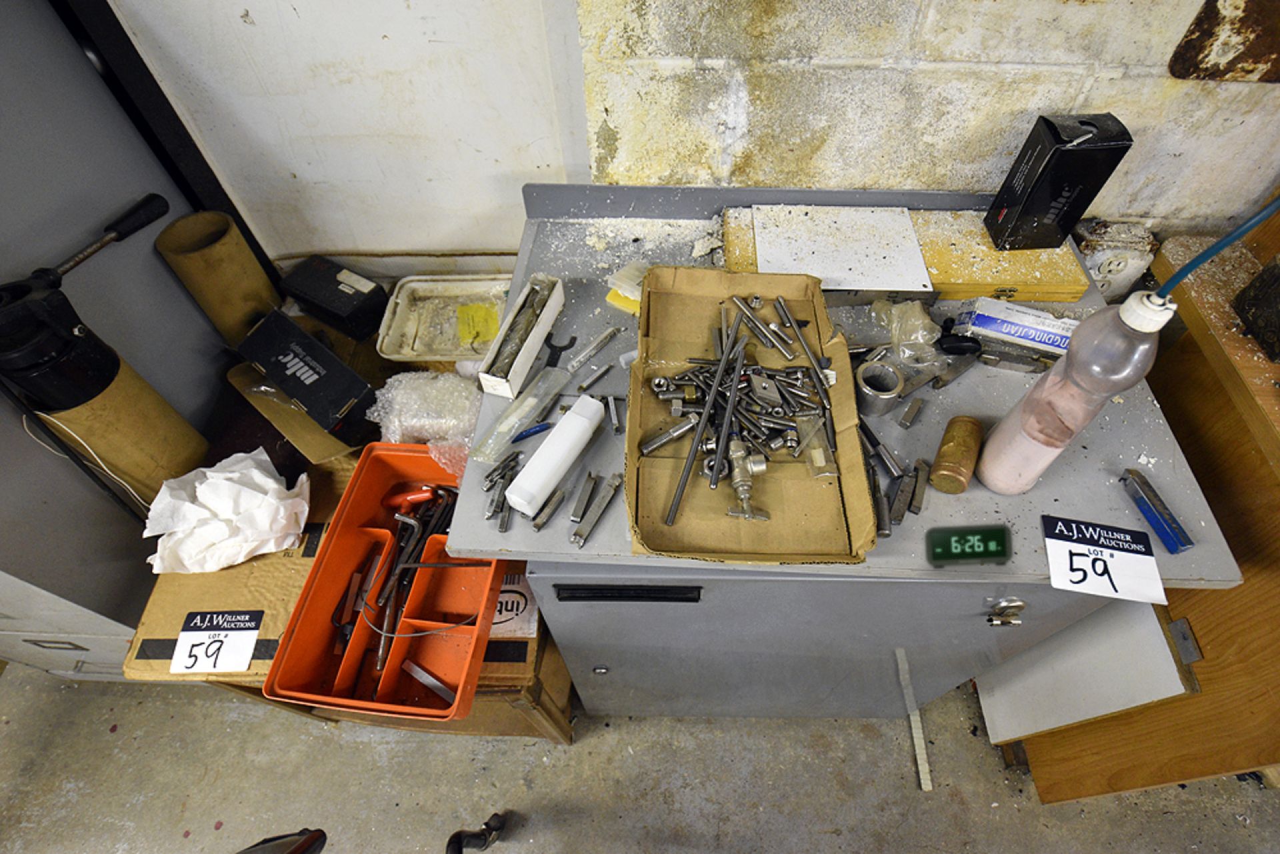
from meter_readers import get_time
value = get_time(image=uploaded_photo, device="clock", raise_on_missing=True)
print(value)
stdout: 6:26
